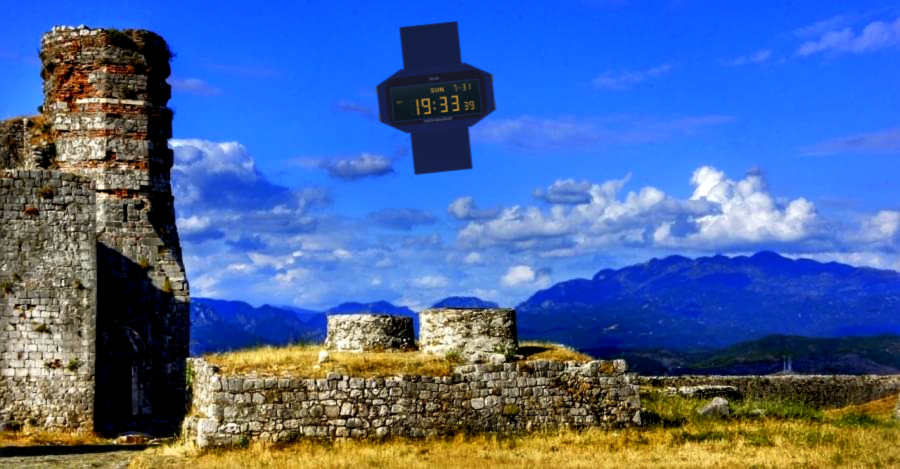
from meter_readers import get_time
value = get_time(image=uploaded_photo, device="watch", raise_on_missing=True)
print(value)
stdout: 19:33
